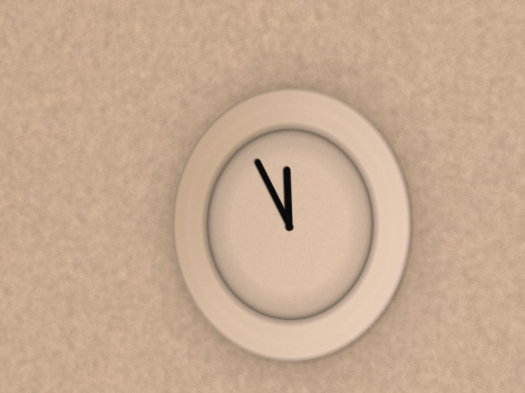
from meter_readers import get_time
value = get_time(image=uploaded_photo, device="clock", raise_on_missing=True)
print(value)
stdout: 11:55
